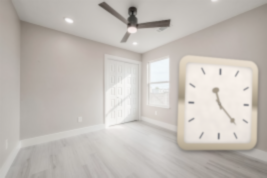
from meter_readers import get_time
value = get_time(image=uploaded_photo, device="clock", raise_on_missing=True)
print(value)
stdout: 11:23
